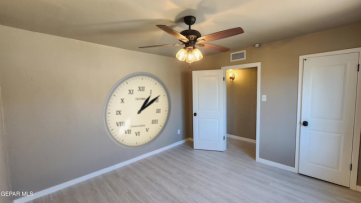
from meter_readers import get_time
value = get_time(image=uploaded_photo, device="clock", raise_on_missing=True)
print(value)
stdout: 1:09
